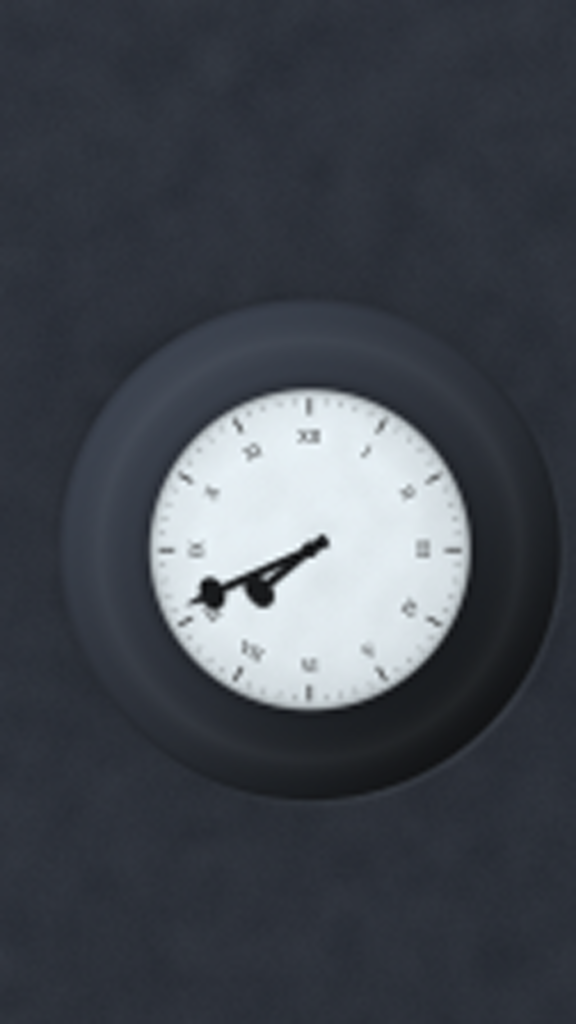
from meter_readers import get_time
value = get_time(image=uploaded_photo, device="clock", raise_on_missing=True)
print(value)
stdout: 7:41
